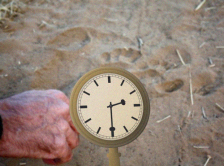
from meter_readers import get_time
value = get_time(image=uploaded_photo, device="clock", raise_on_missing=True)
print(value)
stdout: 2:30
